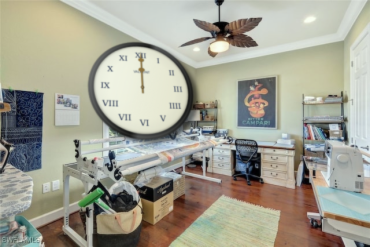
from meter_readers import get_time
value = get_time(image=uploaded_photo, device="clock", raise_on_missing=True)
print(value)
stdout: 12:00
